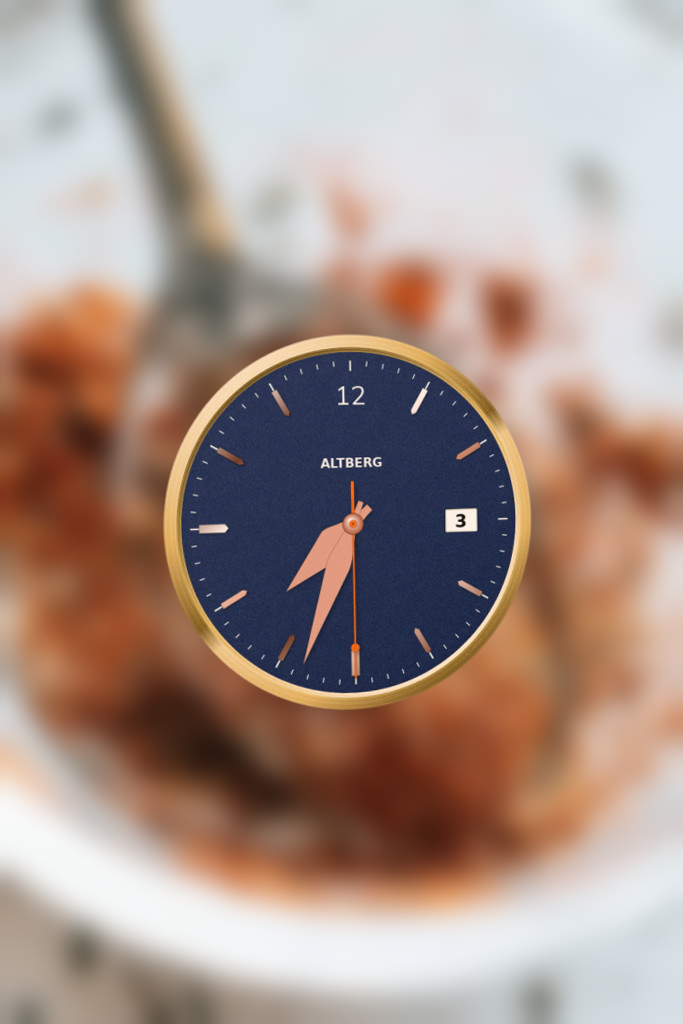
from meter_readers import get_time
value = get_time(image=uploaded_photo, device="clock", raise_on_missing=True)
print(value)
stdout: 7:33:30
